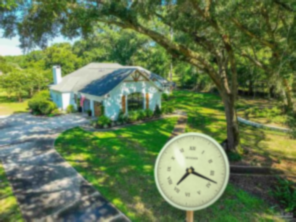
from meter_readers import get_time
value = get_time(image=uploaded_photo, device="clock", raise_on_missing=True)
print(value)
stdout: 7:18
